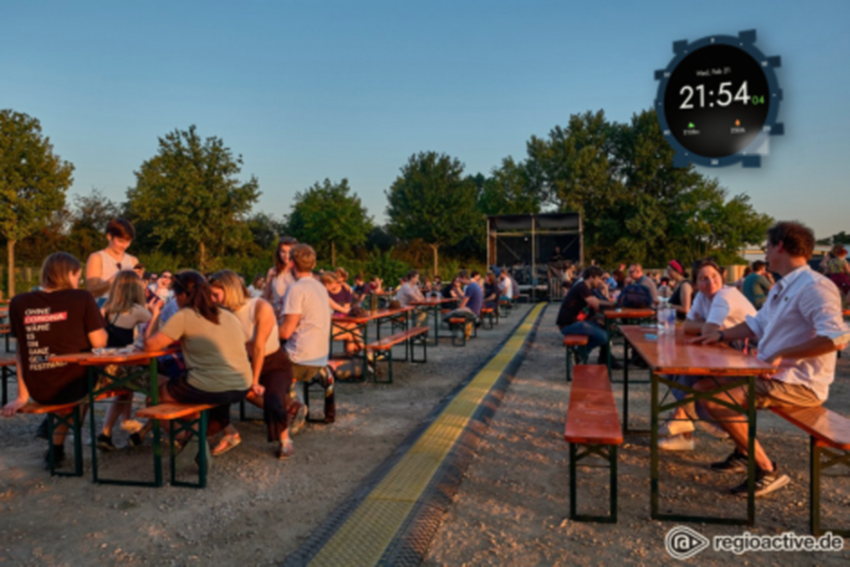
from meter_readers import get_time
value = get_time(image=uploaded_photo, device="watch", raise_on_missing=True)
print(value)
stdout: 21:54
